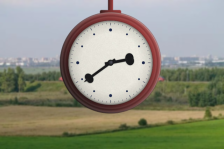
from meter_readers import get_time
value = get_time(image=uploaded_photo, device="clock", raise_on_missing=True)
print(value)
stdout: 2:39
